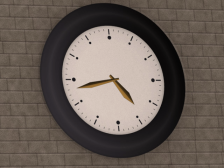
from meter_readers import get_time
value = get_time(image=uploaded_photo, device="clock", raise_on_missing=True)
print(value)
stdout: 4:43
